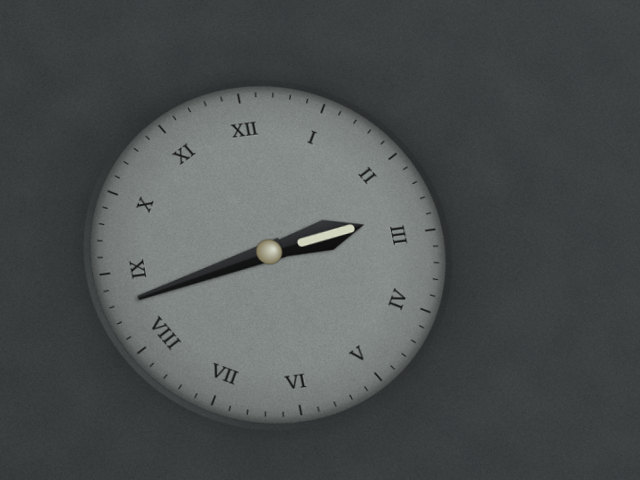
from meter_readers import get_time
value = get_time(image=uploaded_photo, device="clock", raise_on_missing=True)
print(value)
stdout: 2:43
